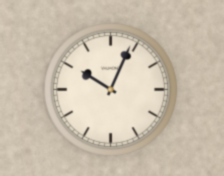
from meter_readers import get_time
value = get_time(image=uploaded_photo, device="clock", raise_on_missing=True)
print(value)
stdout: 10:04
